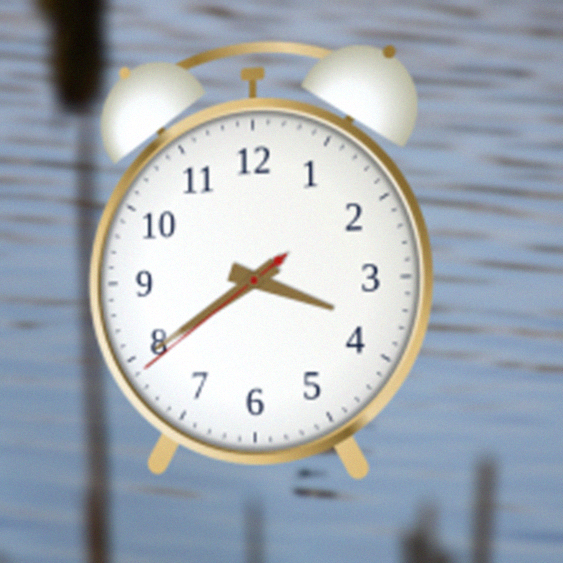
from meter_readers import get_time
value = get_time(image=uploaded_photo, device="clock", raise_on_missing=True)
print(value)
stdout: 3:39:39
